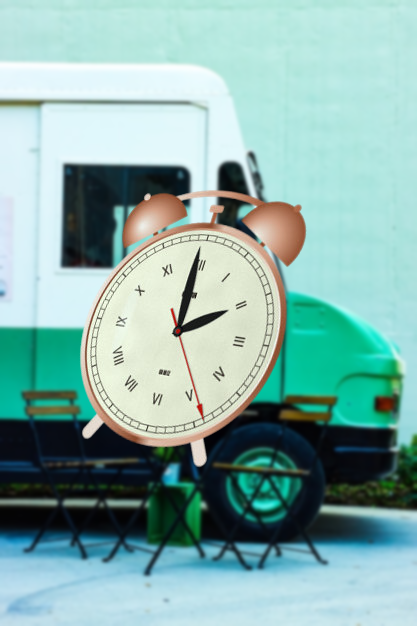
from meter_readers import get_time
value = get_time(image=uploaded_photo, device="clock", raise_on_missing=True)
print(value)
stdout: 1:59:24
